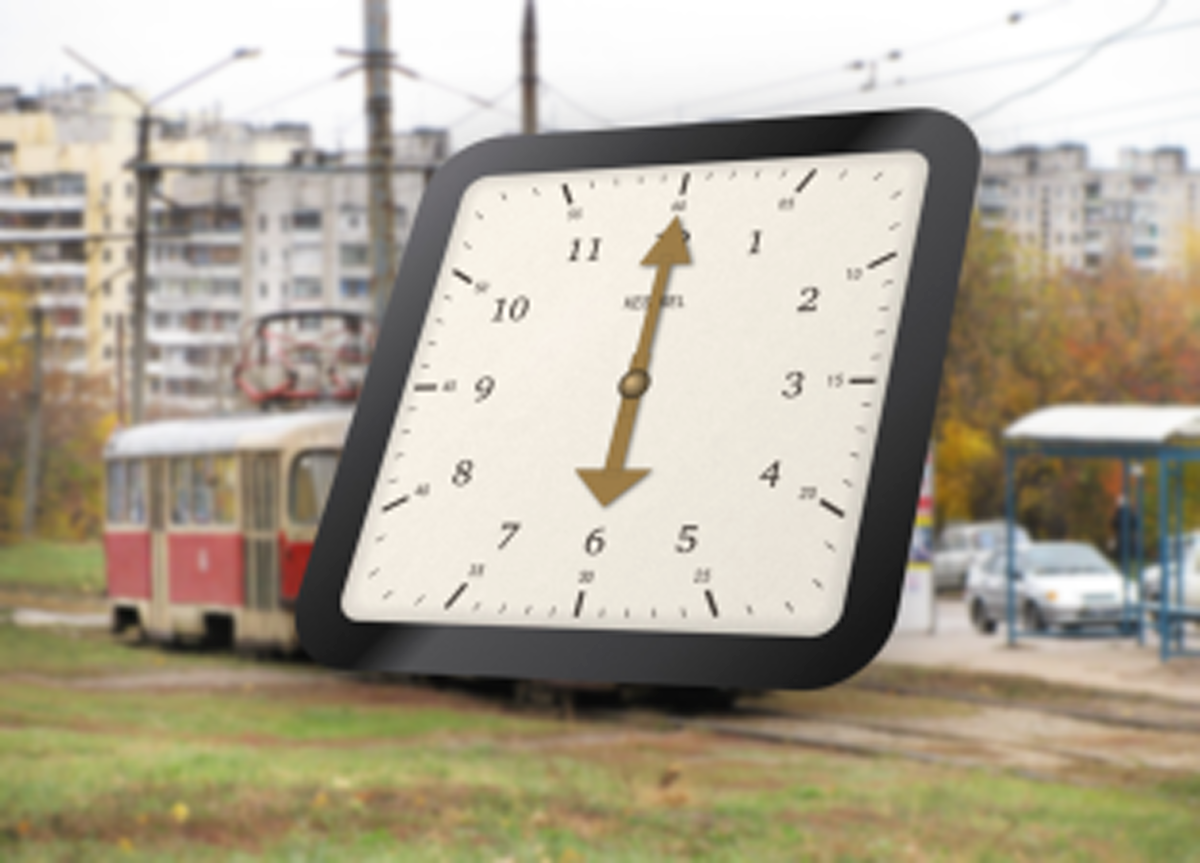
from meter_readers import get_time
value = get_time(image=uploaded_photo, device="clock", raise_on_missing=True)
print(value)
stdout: 6:00
